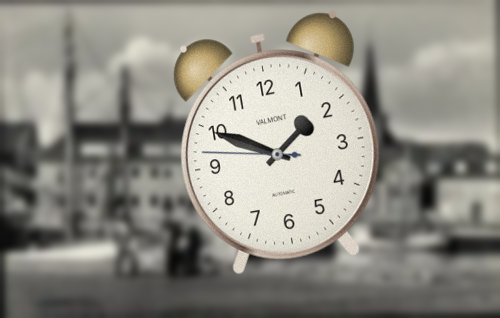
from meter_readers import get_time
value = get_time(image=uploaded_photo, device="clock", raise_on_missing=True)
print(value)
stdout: 1:49:47
